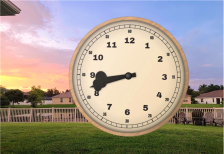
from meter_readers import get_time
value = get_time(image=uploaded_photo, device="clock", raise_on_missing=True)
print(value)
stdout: 8:42
